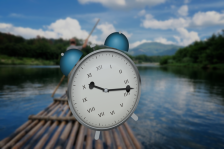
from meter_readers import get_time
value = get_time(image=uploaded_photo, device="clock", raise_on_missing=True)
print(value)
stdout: 10:18
